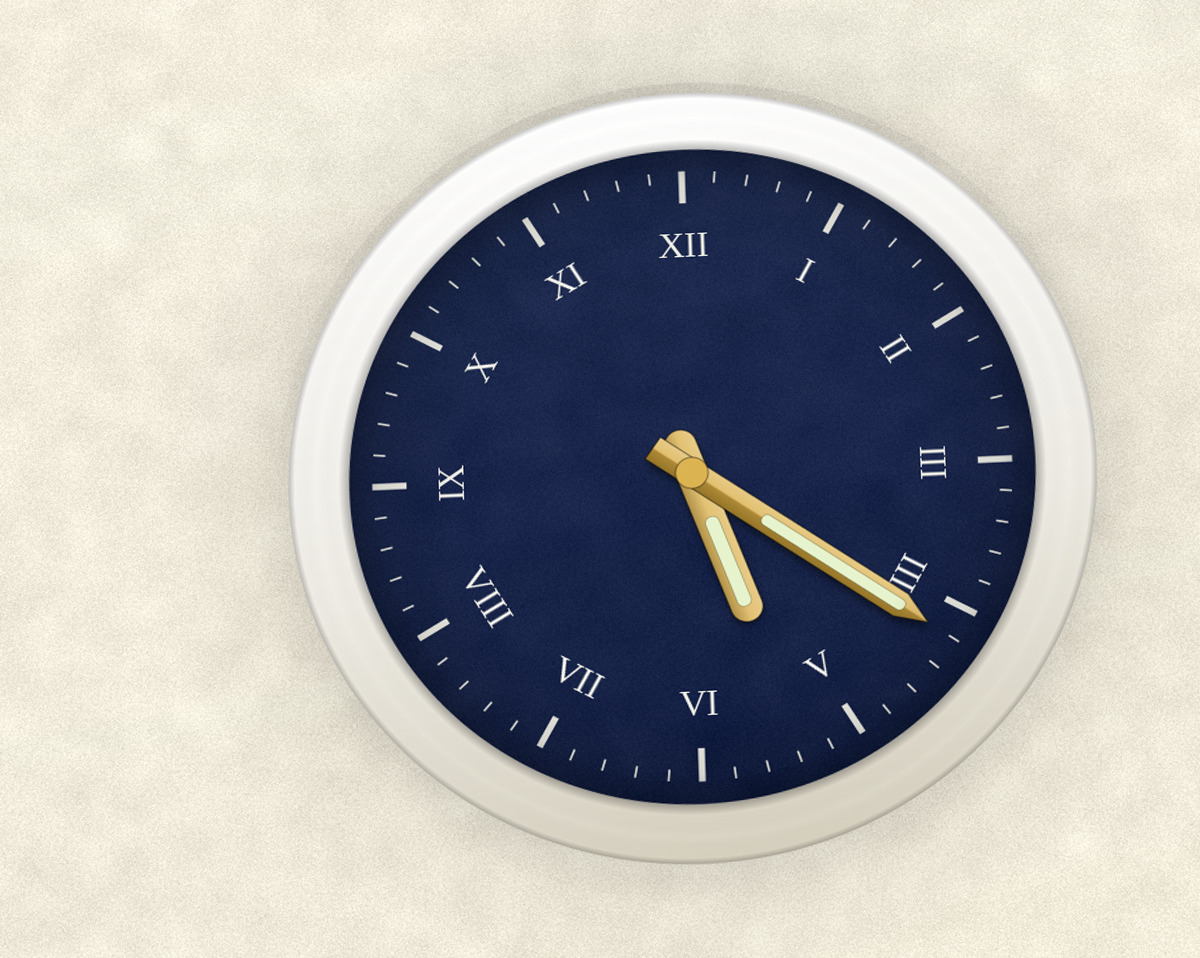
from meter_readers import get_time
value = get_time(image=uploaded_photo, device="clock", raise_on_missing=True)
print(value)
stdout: 5:21
